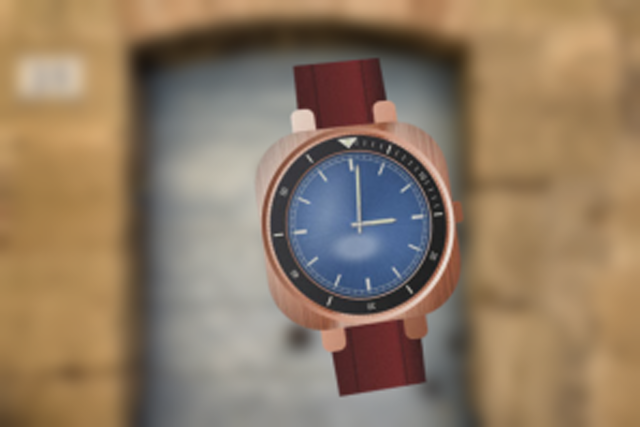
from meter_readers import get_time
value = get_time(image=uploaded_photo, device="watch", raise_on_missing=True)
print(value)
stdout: 3:01
